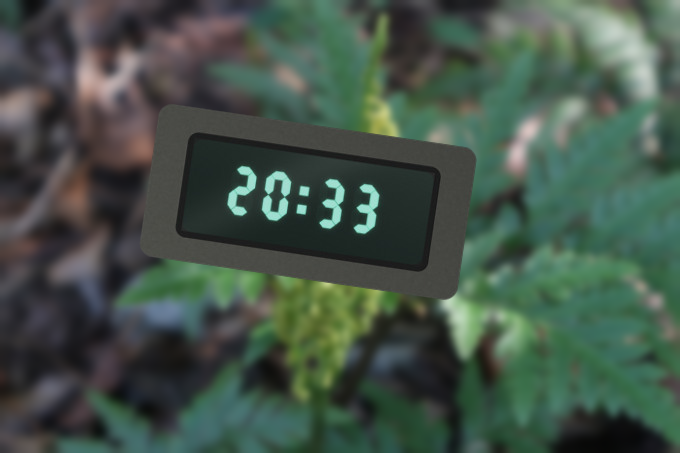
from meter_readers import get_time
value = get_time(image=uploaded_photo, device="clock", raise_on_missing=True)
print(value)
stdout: 20:33
